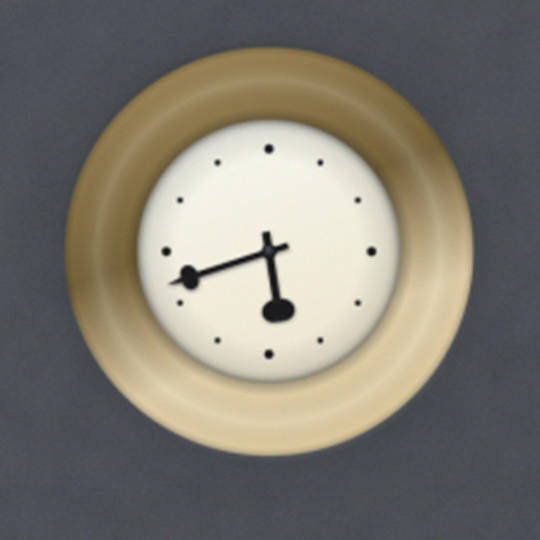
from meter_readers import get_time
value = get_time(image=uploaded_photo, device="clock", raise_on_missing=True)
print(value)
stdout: 5:42
